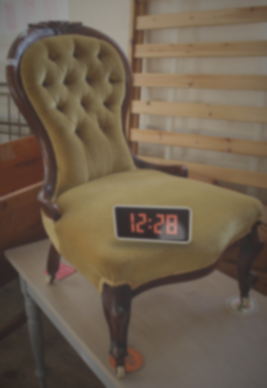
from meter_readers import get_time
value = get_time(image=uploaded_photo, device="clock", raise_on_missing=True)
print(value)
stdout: 12:28
